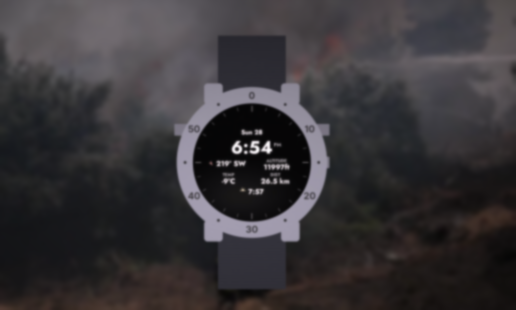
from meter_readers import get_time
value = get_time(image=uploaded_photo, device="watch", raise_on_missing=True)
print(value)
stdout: 6:54
